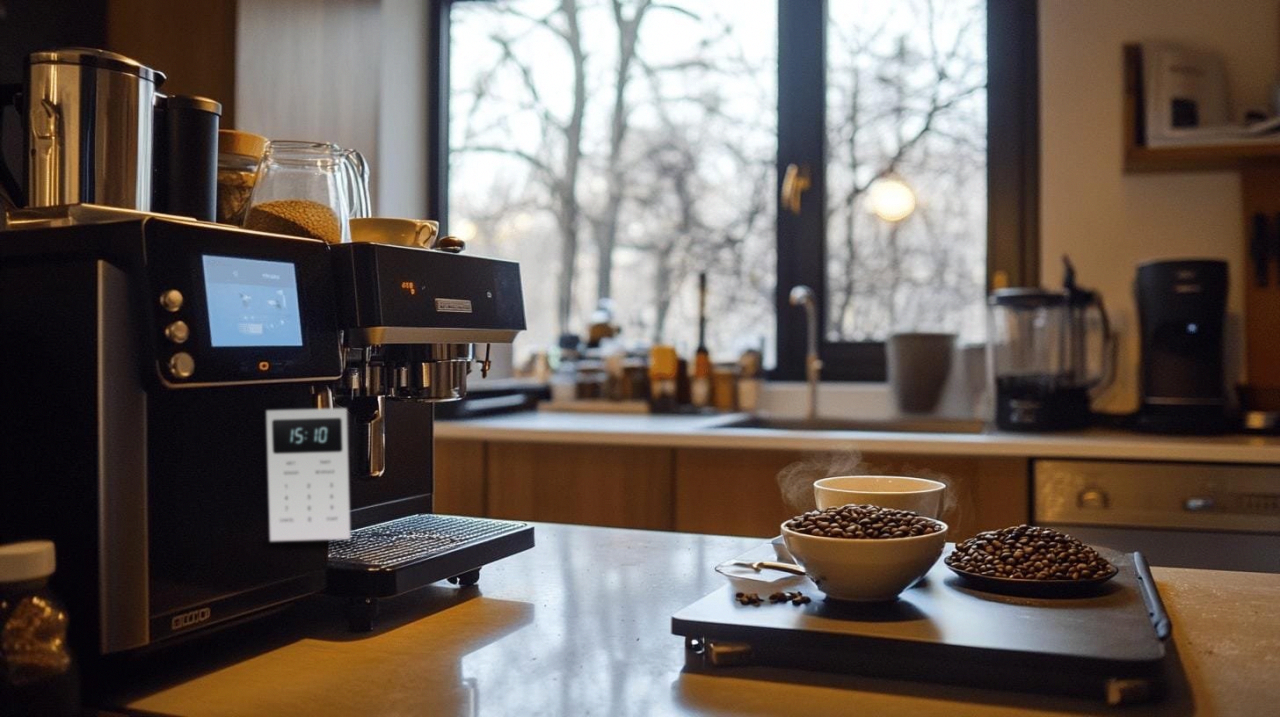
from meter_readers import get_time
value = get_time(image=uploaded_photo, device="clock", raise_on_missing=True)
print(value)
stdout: 15:10
